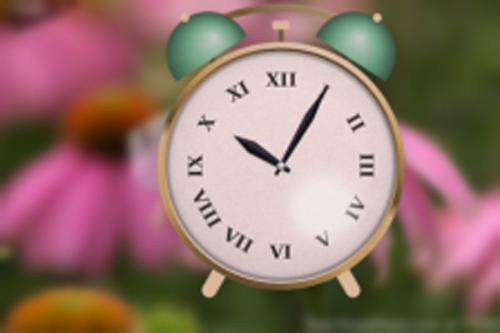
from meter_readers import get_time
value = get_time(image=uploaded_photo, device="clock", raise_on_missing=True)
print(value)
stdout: 10:05
